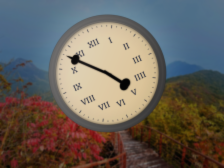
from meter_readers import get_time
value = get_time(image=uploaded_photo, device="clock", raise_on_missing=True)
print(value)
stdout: 4:53
